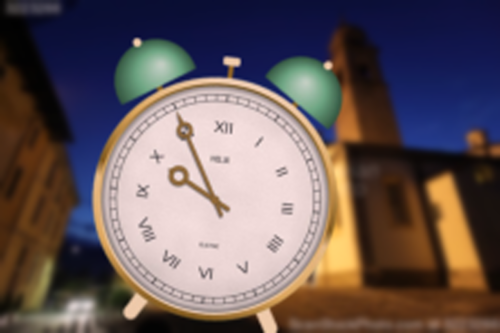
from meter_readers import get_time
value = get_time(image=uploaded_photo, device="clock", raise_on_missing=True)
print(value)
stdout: 9:55
